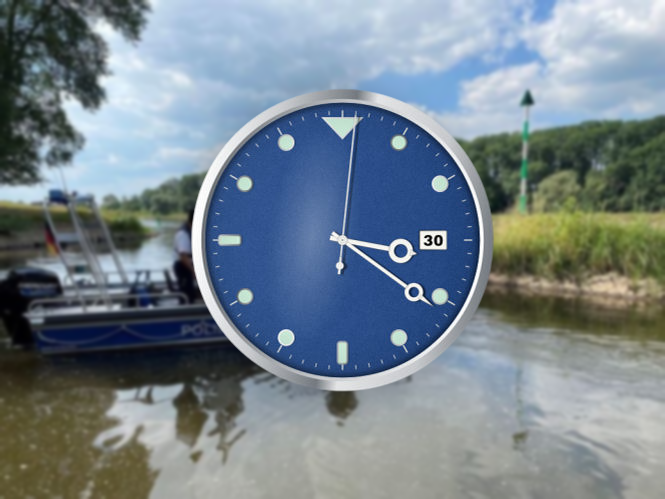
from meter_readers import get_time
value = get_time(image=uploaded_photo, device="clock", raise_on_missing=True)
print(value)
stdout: 3:21:01
